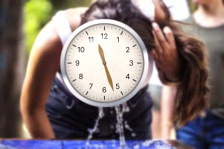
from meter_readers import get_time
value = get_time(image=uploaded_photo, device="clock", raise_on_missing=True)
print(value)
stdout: 11:27
